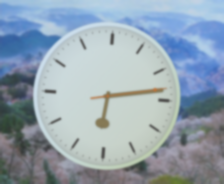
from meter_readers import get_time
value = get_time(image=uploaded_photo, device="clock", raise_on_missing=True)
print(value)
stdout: 6:13:13
